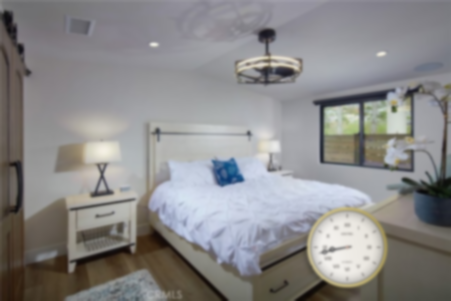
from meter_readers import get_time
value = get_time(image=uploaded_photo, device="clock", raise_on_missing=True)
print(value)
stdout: 8:43
